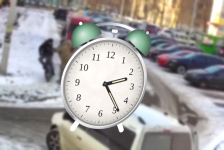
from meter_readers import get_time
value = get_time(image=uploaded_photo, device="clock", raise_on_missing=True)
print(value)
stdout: 2:24
